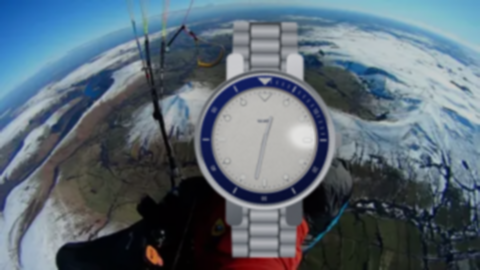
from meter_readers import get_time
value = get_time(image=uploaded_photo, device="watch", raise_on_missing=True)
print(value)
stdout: 12:32
